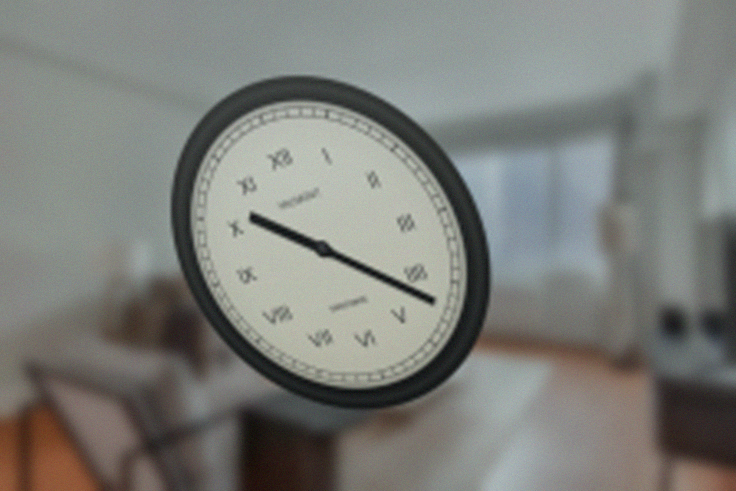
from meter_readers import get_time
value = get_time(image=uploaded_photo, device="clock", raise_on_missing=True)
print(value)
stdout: 10:22
